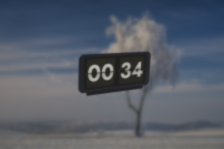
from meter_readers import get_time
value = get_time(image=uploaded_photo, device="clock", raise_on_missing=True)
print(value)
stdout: 0:34
